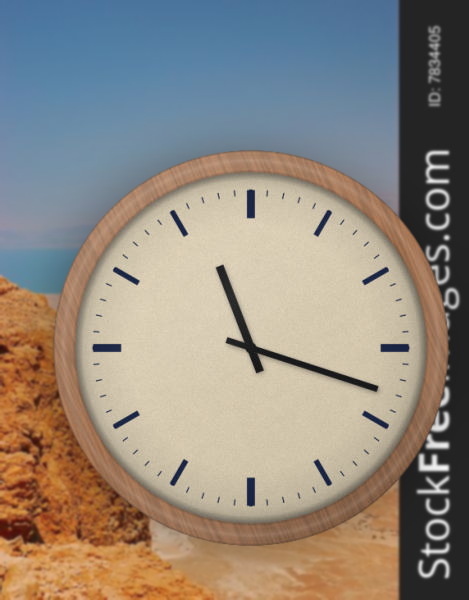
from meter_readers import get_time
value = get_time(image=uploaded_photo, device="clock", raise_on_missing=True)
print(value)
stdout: 11:18
